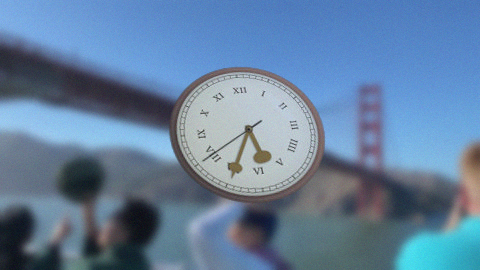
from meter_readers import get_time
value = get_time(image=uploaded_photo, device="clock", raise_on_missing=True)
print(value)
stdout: 5:34:40
